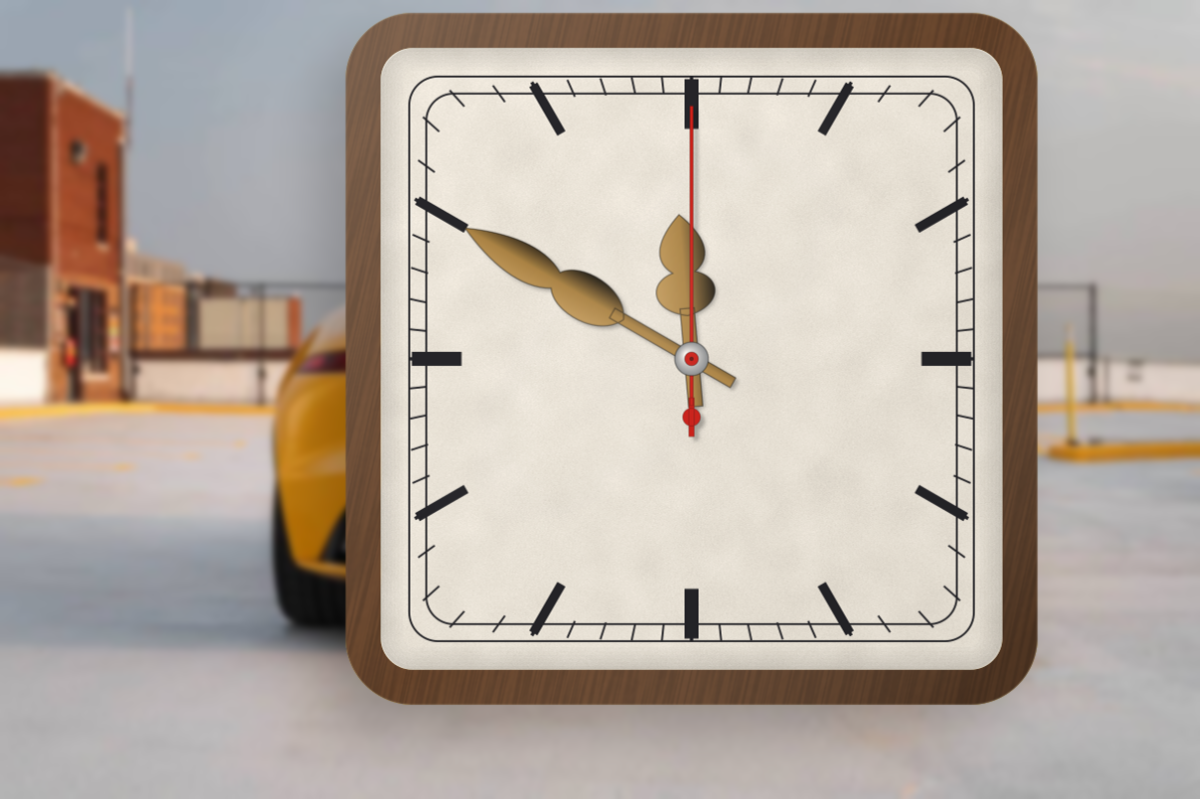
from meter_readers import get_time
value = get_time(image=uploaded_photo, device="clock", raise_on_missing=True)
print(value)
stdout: 11:50:00
